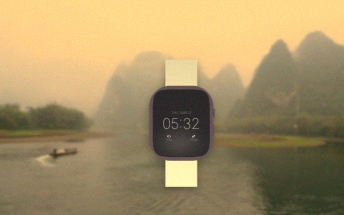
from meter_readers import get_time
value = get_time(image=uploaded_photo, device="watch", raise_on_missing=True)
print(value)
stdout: 5:32
